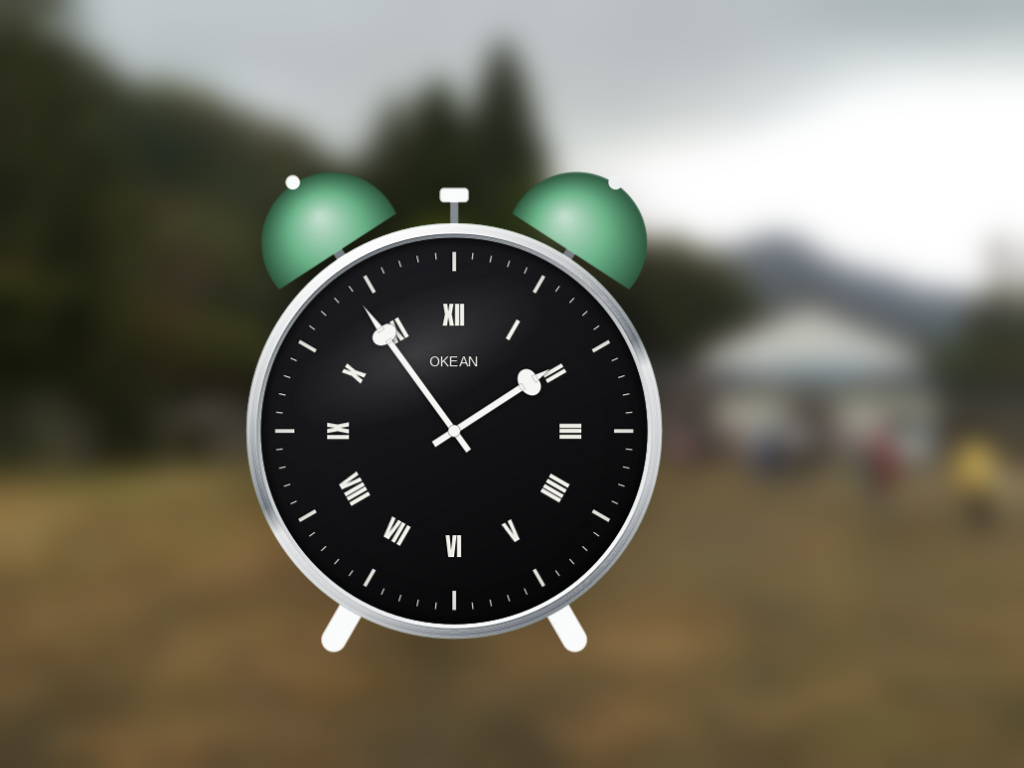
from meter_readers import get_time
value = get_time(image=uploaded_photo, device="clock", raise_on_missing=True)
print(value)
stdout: 1:54
